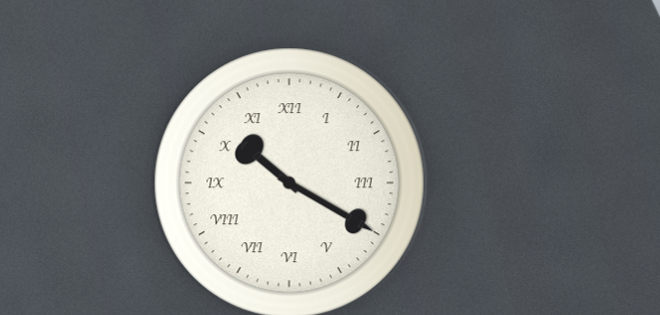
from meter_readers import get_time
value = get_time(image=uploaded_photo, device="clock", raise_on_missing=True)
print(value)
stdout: 10:20
